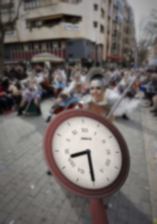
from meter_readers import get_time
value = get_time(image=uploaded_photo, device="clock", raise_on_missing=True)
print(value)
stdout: 8:30
